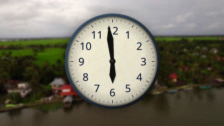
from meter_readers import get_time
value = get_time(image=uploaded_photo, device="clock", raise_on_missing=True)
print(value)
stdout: 5:59
